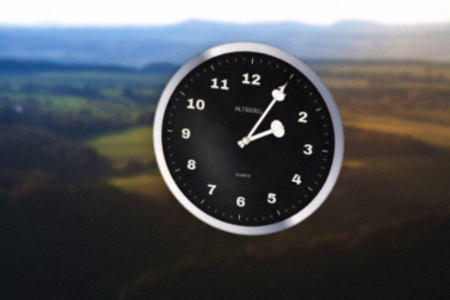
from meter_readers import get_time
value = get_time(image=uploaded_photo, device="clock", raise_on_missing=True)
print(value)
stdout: 2:05
